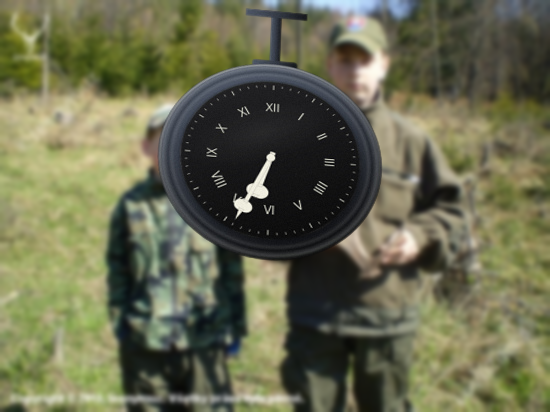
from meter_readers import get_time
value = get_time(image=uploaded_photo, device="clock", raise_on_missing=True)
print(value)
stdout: 6:34
